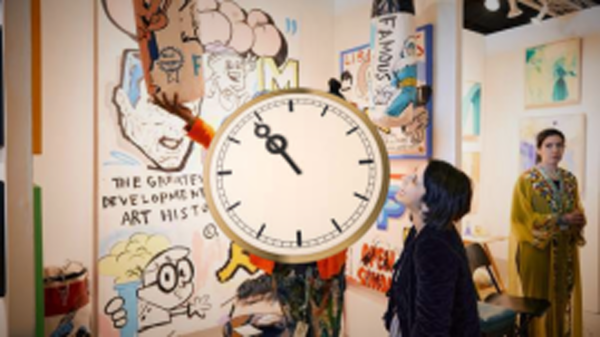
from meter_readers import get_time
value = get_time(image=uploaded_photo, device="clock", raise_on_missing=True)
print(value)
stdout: 10:54
